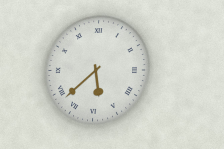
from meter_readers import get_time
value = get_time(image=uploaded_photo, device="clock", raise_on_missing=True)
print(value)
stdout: 5:38
